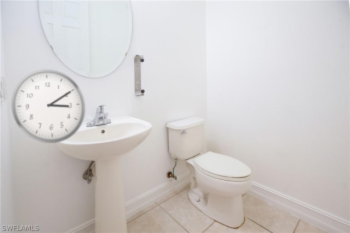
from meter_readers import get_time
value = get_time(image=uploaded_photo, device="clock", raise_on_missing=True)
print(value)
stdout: 3:10
